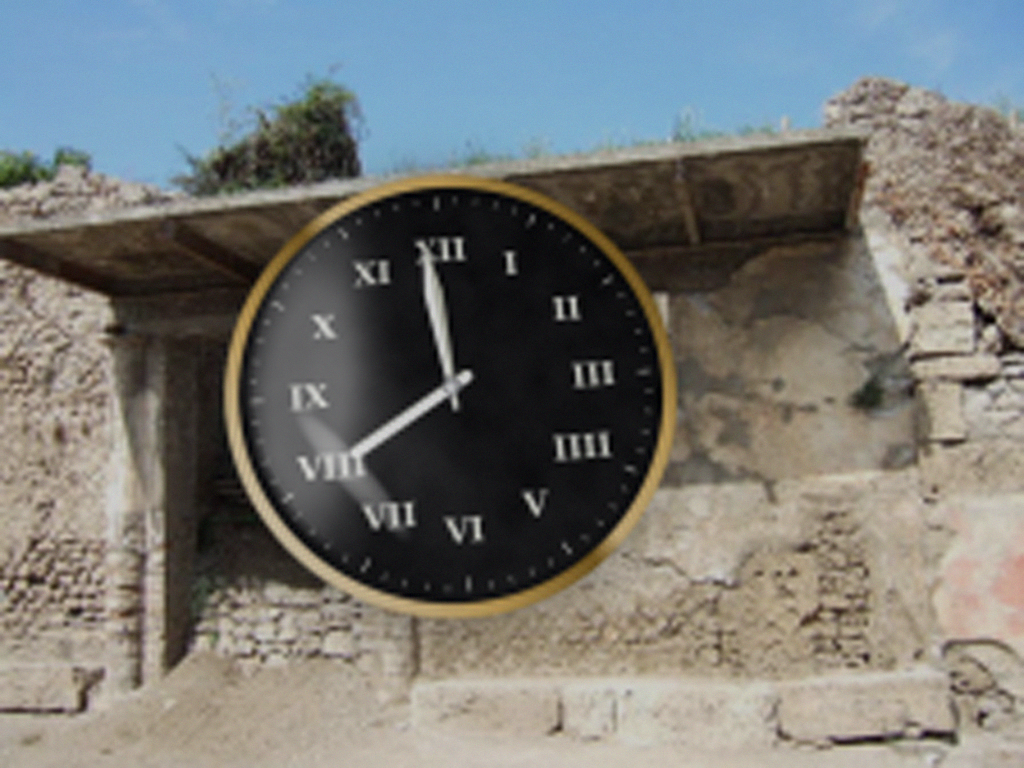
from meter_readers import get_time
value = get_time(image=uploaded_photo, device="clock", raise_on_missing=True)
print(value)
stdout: 7:59
